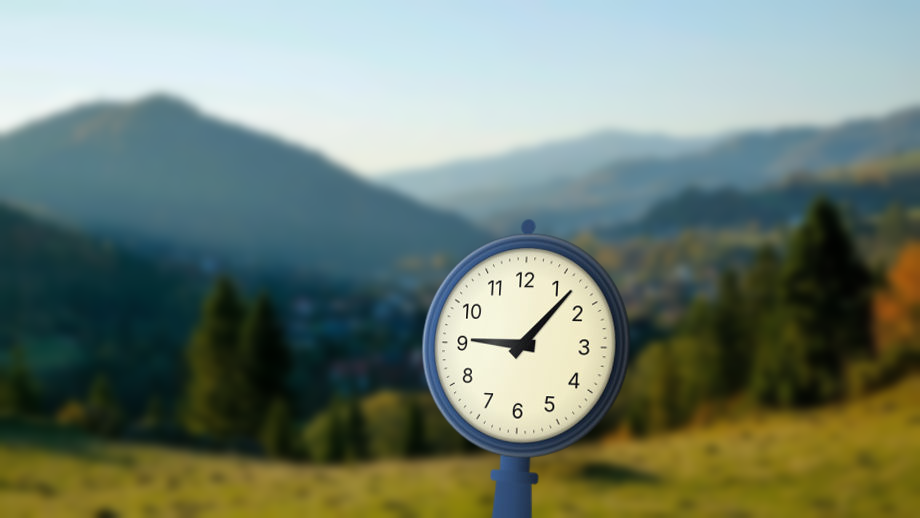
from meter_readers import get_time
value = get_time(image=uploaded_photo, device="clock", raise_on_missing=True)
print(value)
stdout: 9:07
